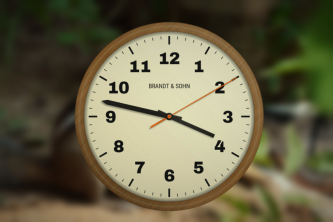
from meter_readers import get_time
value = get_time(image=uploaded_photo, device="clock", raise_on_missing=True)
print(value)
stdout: 3:47:10
